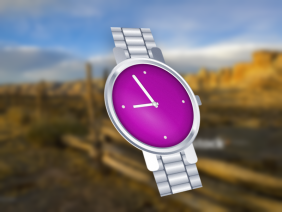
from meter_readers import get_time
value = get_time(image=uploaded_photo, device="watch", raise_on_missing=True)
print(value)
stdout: 8:56
